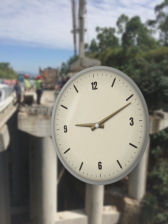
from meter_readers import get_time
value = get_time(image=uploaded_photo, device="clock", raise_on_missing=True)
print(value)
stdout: 9:11
